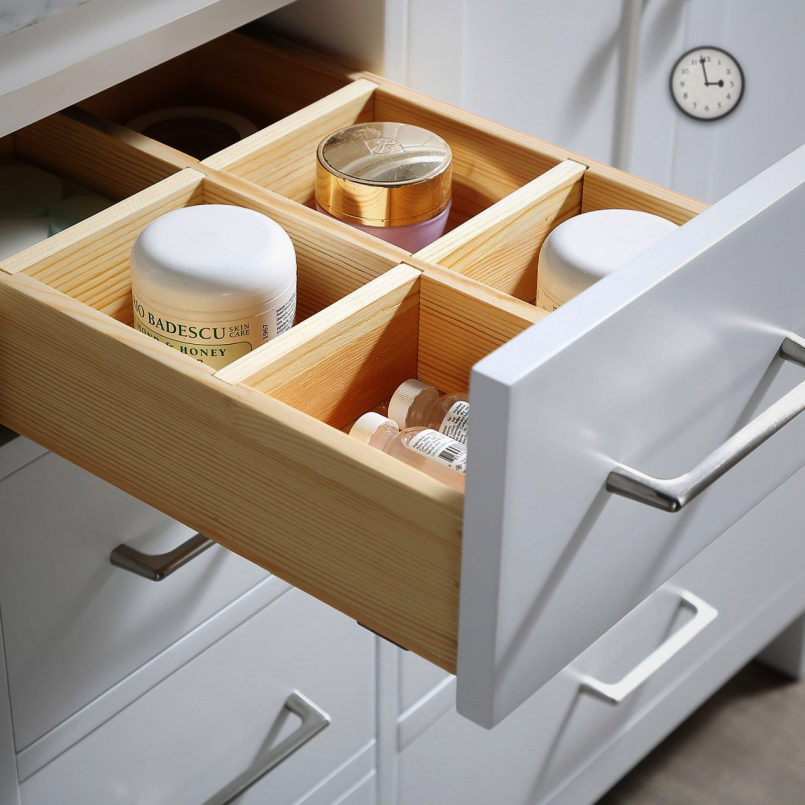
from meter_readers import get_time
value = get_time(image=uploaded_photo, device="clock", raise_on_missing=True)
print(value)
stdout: 2:58
